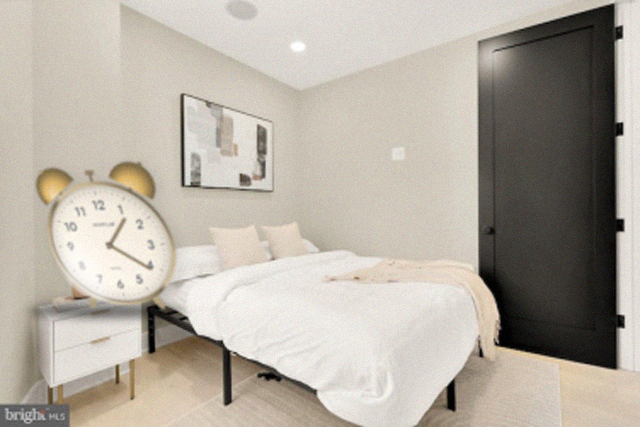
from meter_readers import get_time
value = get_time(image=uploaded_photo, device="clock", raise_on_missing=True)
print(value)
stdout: 1:21
